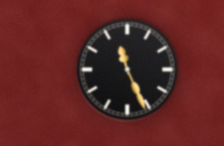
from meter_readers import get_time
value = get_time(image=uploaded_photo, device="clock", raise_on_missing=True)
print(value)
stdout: 11:26
